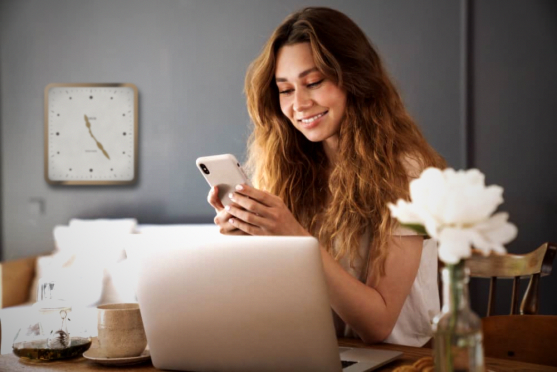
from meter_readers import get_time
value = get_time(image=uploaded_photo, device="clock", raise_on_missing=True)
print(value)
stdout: 11:24
